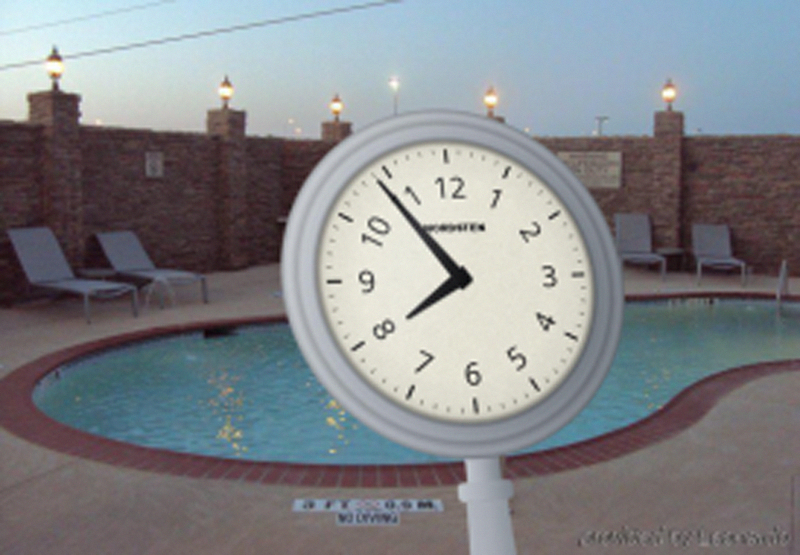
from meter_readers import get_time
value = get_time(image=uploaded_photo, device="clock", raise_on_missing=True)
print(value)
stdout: 7:54
